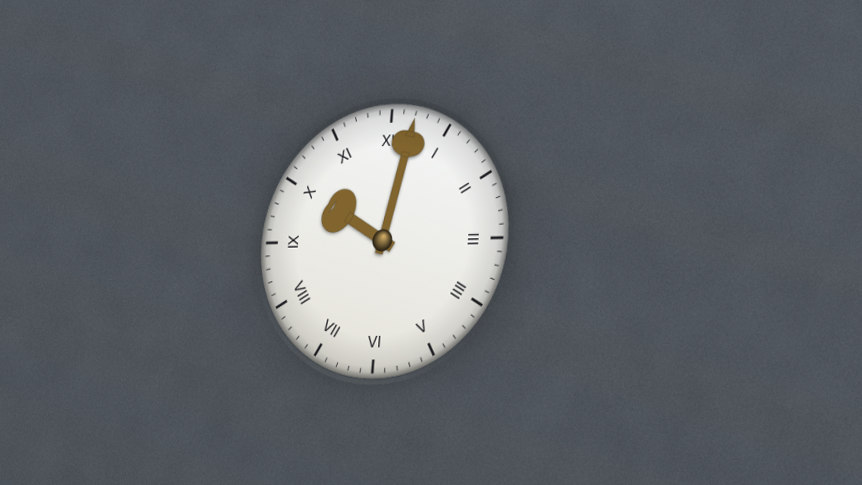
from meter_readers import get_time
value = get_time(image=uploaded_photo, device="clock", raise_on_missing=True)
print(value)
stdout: 10:02
